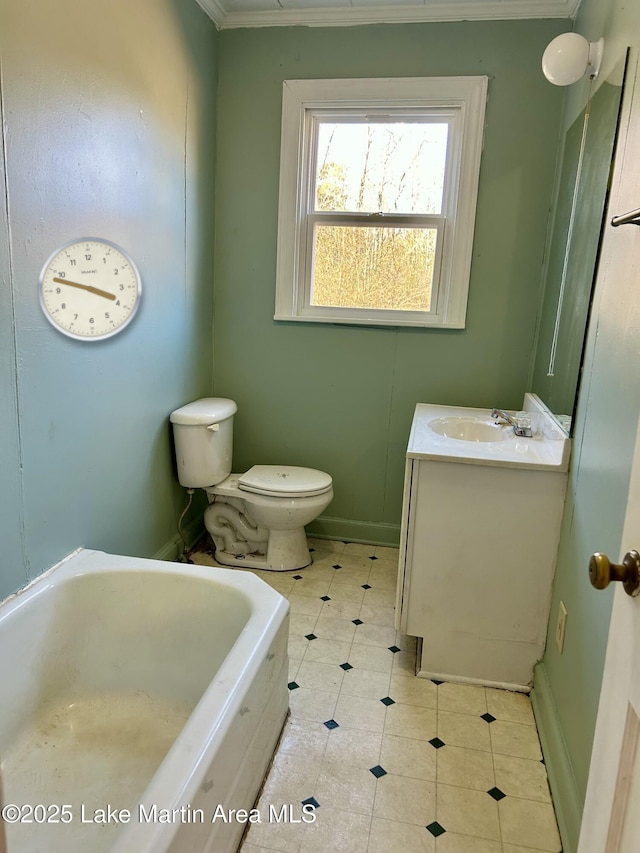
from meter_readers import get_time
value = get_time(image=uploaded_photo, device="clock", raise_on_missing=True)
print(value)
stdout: 3:48
